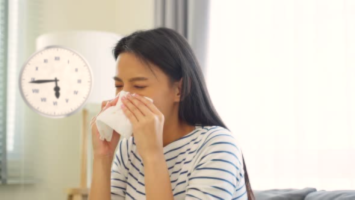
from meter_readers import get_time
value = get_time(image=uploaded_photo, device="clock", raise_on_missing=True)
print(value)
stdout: 5:44
